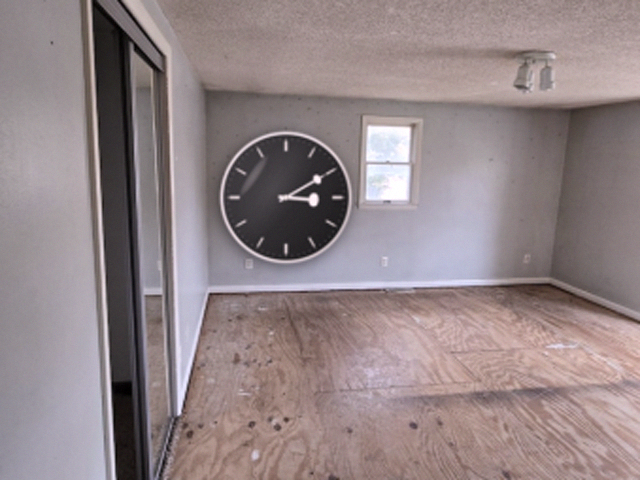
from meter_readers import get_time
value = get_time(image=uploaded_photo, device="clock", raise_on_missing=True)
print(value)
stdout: 3:10
